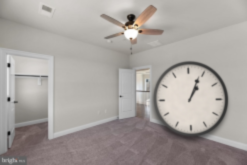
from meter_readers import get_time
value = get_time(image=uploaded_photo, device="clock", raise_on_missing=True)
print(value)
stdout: 1:04
